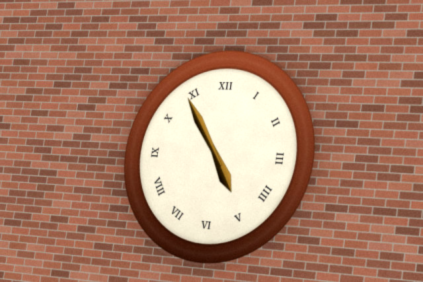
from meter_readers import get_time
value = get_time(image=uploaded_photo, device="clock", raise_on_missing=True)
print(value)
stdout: 4:54
